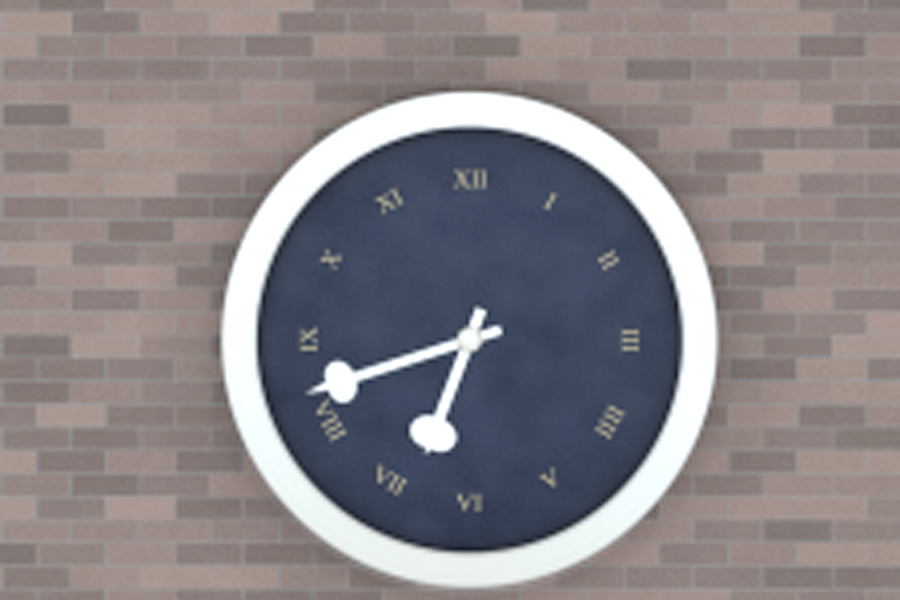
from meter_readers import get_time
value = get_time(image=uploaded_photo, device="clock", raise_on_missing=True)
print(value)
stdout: 6:42
